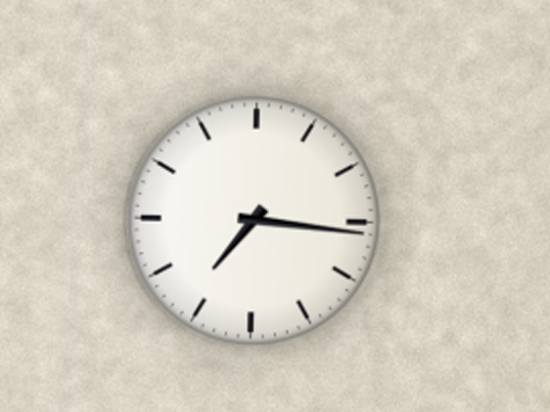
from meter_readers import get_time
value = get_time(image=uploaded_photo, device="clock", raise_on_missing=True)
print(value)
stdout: 7:16
